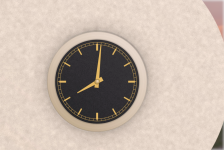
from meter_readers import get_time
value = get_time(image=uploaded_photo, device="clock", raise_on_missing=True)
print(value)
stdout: 8:01
